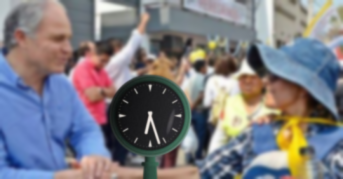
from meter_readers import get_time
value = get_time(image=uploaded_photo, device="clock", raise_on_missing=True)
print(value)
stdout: 6:27
